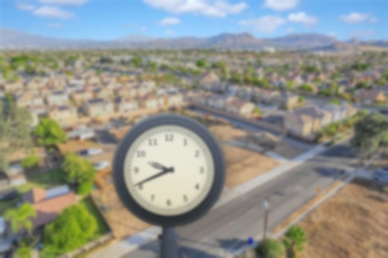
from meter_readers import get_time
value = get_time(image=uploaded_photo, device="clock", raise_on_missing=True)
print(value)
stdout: 9:41
